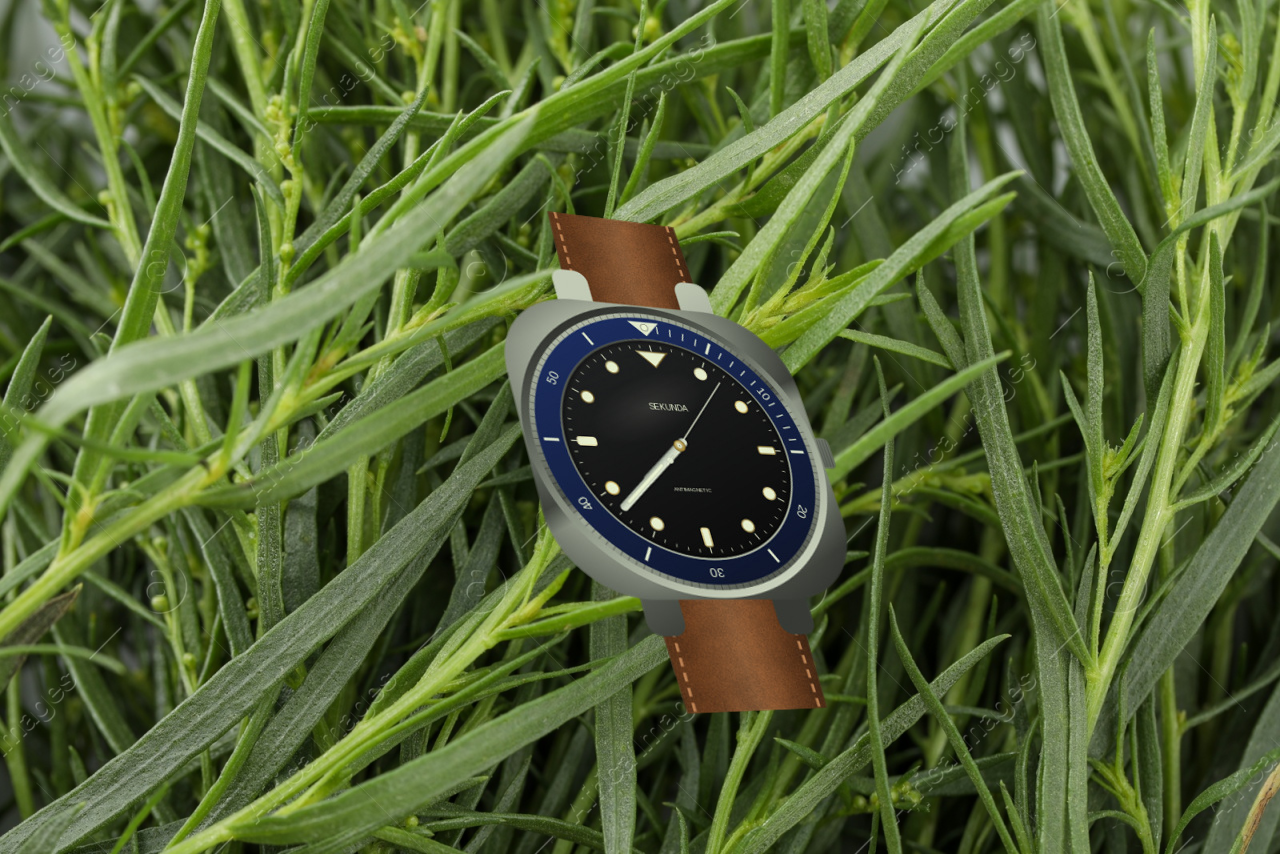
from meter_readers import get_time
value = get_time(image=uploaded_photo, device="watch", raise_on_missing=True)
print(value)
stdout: 7:38:07
